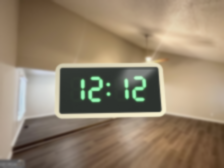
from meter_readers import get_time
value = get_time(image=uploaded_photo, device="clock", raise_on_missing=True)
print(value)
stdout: 12:12
